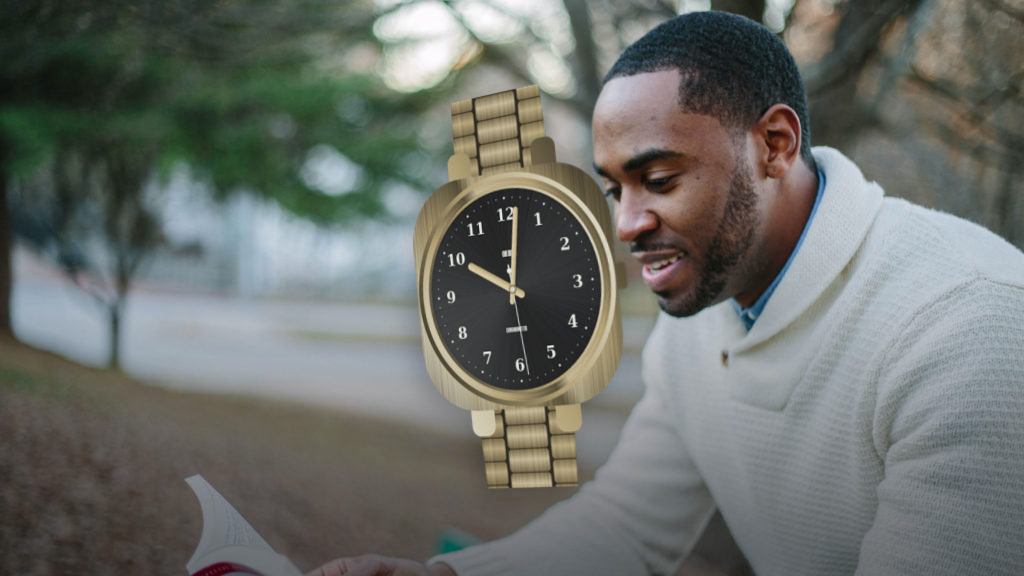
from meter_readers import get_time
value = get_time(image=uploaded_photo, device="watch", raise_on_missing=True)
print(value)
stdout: 10:01:29
